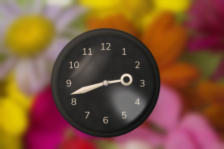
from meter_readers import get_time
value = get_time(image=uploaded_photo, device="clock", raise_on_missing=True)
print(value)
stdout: 2:42
